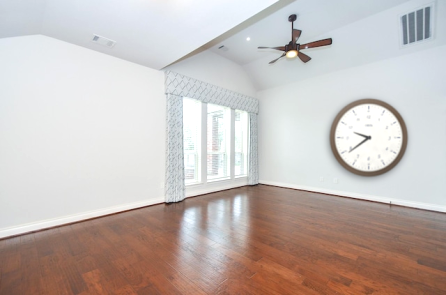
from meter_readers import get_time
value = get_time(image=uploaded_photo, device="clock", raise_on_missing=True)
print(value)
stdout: 9:39
